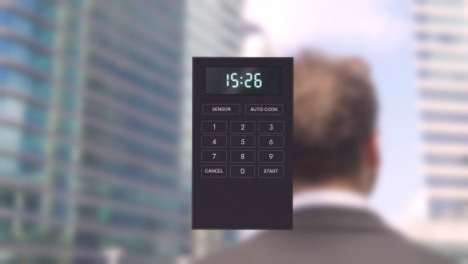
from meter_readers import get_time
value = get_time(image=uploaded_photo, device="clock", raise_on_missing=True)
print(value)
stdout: 15:26
